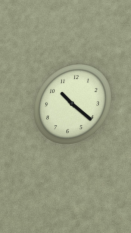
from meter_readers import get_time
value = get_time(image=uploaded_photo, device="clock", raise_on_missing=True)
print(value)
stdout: 10:21
